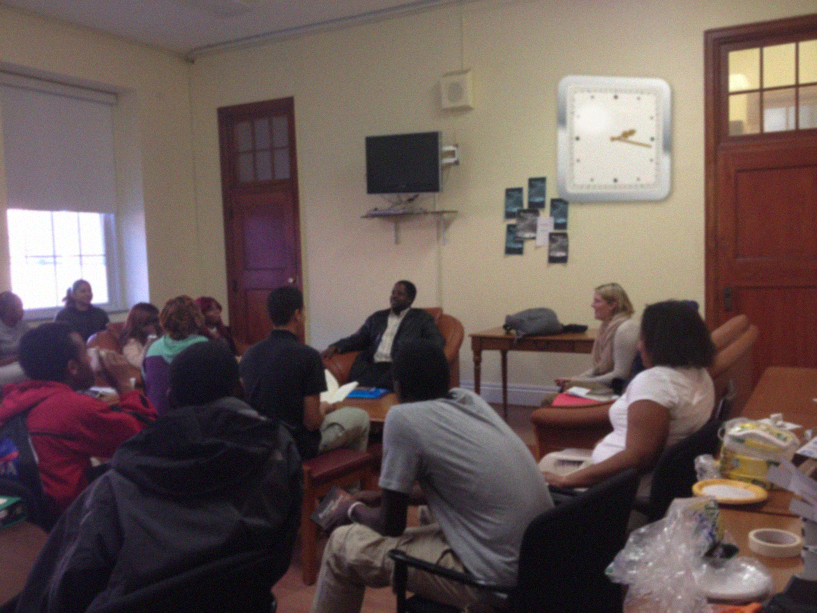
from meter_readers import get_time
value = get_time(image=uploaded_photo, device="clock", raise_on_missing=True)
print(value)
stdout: 2:17
